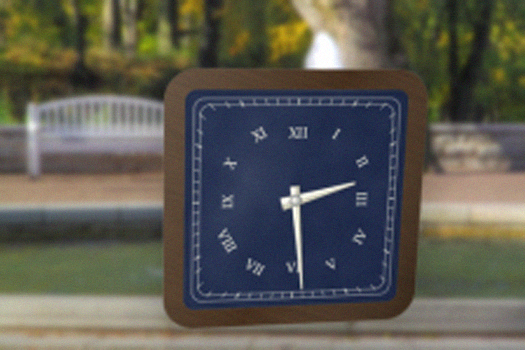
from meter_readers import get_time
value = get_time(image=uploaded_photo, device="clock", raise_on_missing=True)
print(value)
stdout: 2:29
